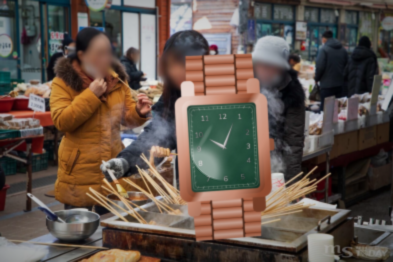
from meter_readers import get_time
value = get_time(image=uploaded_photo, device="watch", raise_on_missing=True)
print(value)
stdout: 10:04
